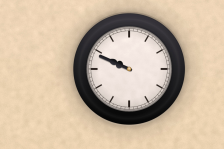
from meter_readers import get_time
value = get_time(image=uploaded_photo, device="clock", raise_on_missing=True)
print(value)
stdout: 9:49
